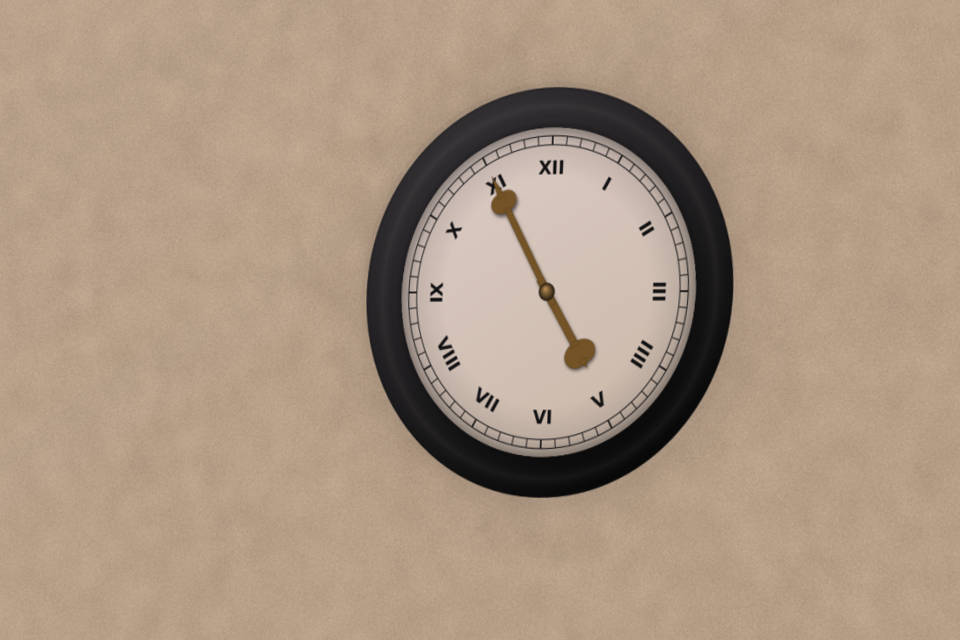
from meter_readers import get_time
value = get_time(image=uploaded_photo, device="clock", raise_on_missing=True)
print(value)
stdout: 4:55
